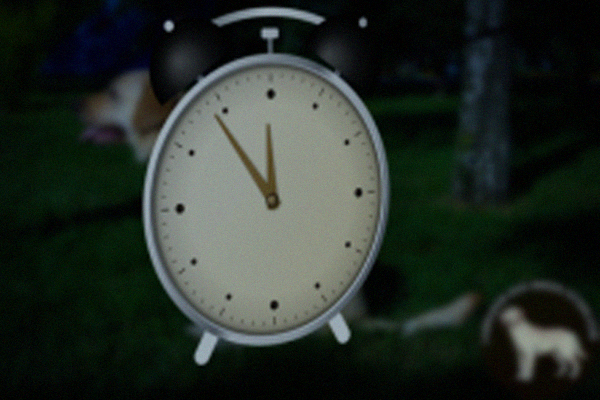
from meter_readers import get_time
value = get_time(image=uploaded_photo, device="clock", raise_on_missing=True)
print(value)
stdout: 11:54
